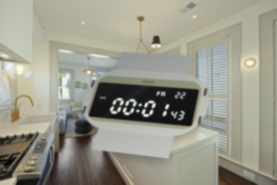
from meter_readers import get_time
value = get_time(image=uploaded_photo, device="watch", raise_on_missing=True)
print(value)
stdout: 0:01
